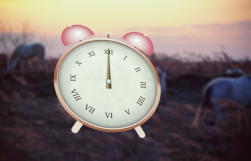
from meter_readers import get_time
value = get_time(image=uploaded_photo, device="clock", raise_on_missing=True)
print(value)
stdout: 12:00
